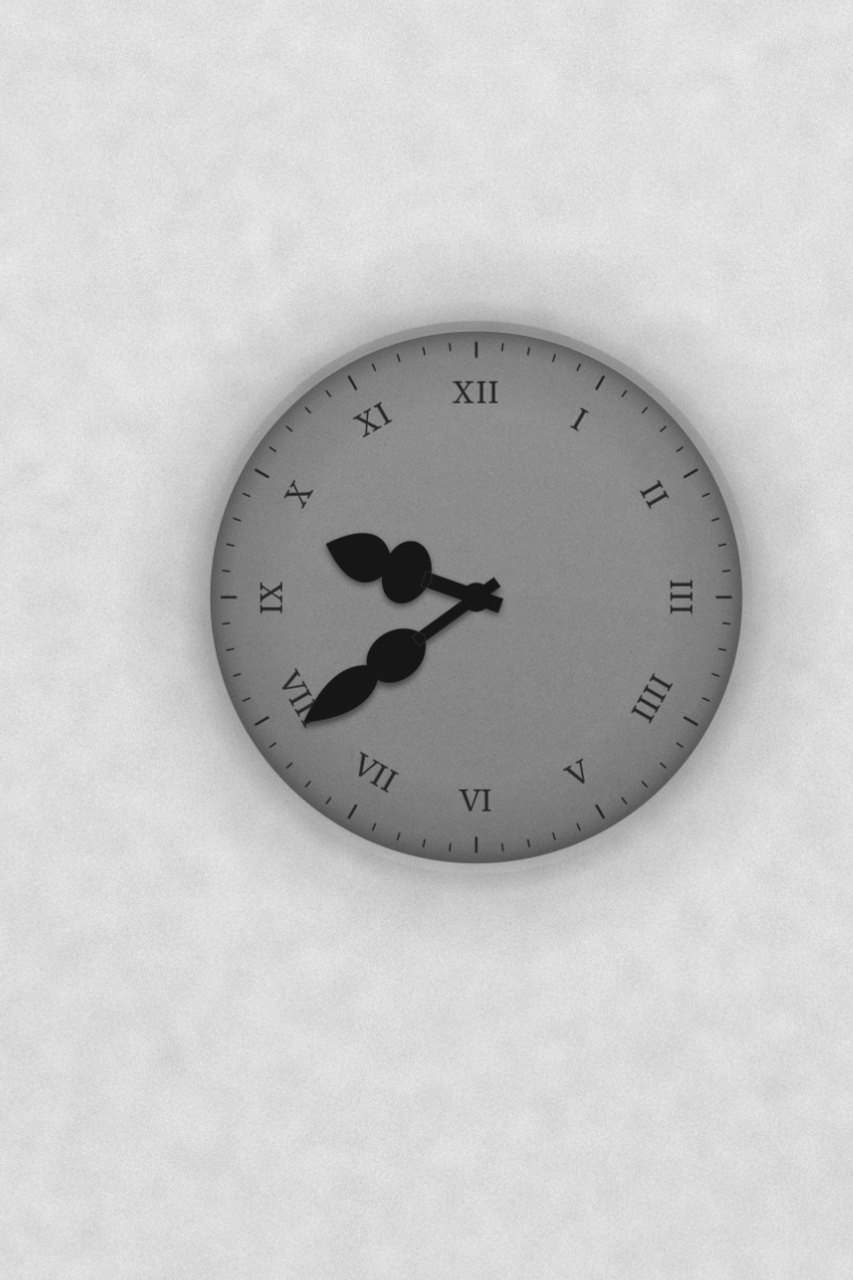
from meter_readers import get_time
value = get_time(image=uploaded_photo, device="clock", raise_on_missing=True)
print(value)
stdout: 9:39
